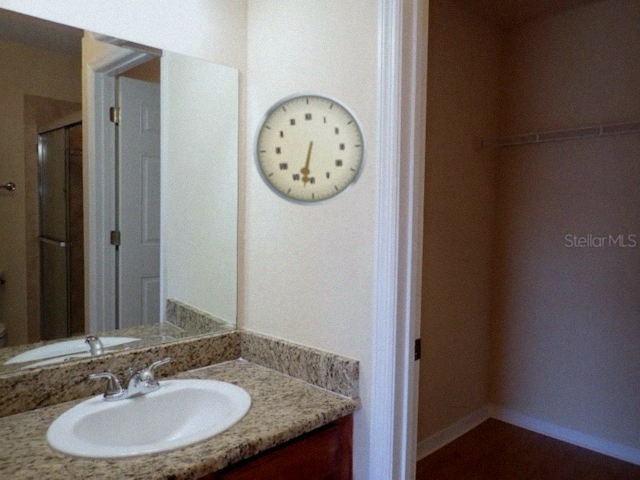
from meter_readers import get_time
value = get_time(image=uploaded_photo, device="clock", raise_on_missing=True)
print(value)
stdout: 6:32
